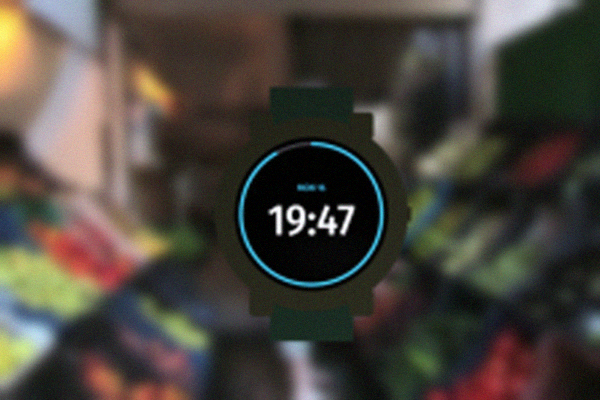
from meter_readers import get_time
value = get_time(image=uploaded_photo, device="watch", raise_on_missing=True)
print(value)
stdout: 19:47
